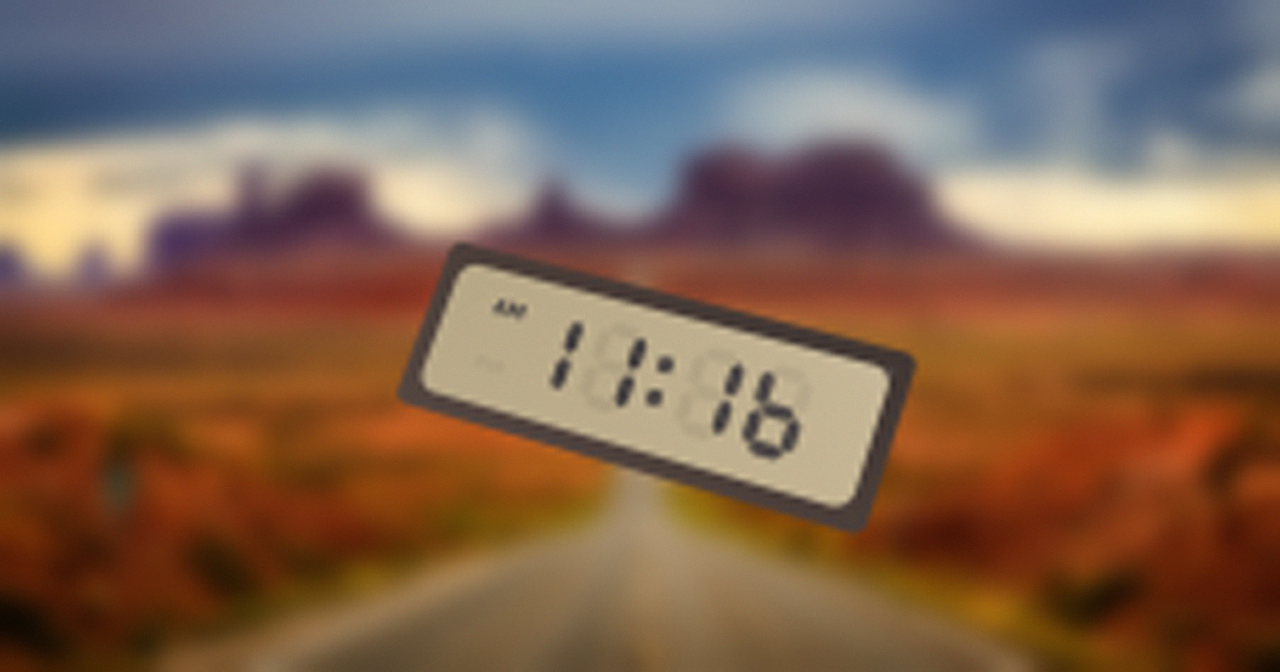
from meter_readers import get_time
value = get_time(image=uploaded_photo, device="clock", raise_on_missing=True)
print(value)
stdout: 11:16
